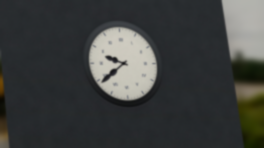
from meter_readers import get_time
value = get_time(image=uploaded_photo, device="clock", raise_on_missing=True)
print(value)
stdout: 9:39
